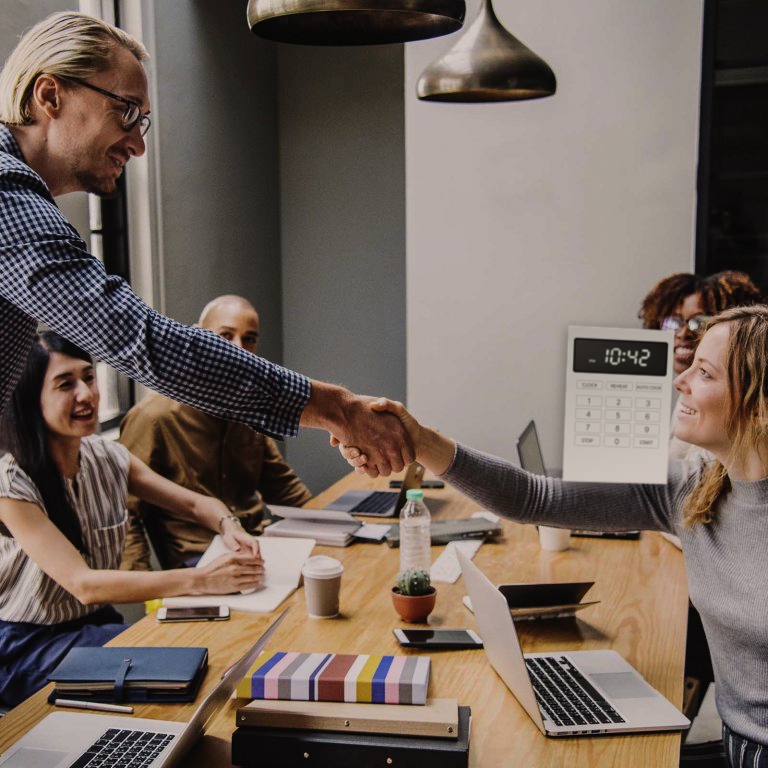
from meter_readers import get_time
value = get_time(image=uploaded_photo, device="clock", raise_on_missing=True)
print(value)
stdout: 10:42
